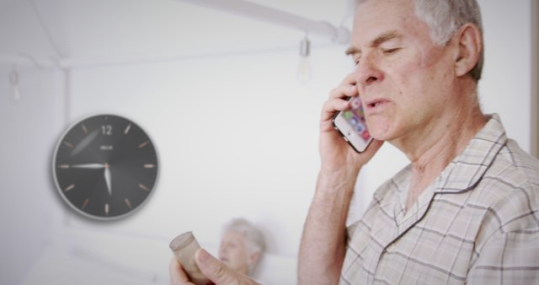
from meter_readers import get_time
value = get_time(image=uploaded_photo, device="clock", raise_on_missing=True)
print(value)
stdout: 5:45
